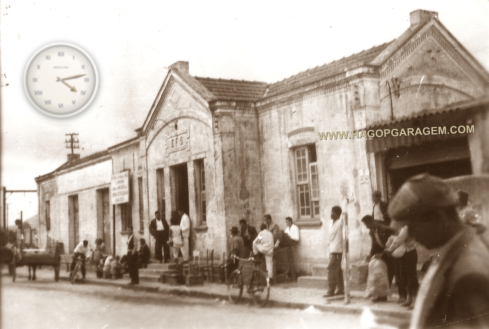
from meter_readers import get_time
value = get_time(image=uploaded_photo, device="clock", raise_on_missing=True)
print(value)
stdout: 4:13
